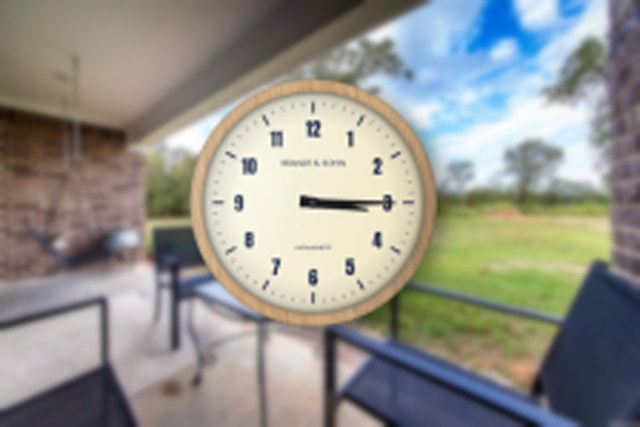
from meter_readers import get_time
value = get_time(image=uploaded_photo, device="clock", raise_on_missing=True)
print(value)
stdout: 3:15
